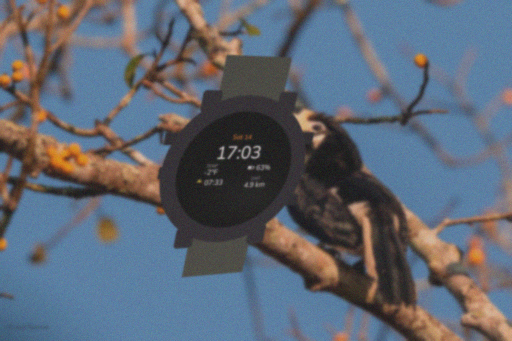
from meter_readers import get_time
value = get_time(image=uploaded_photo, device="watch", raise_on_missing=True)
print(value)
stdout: 17:03
